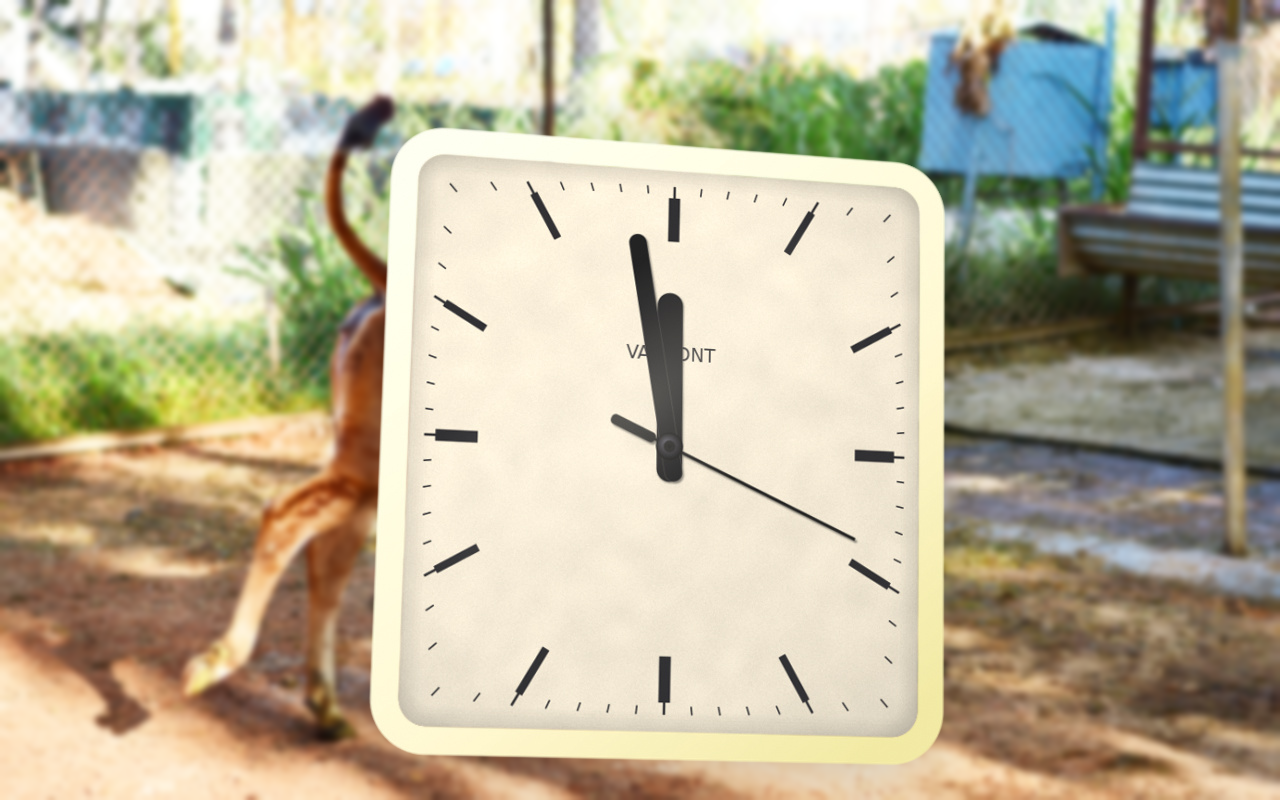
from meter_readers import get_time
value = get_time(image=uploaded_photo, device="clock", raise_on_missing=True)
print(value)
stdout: 11:58:19
